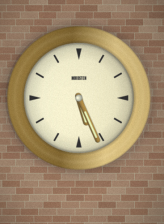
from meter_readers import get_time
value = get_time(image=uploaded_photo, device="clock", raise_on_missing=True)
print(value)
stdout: 5:26
